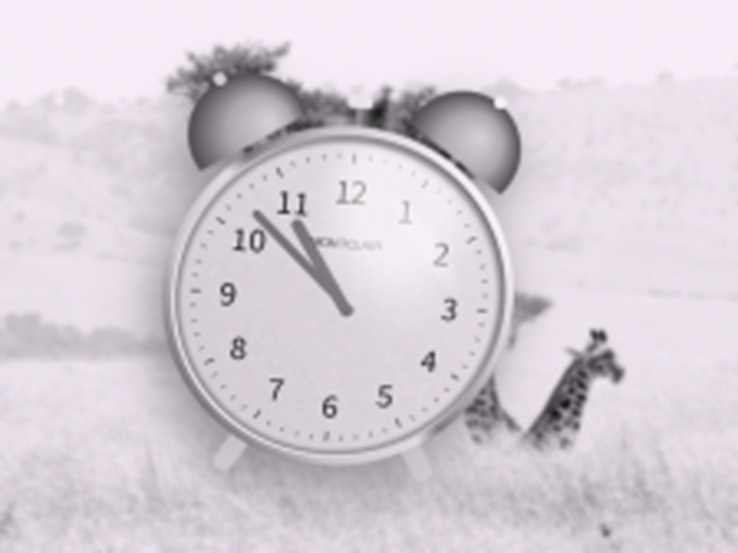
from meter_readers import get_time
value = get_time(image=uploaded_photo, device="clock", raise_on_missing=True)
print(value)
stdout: 10:52
